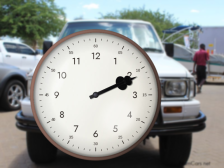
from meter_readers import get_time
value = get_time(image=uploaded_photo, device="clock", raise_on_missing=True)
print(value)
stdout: 2:11
